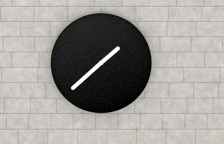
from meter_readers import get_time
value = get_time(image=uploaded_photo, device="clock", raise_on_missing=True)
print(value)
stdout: 1:38
